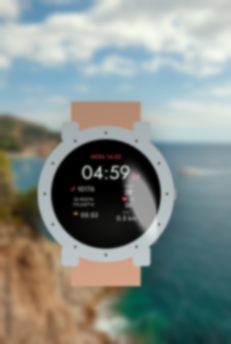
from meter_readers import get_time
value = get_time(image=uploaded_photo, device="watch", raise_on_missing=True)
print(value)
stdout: 4:59
